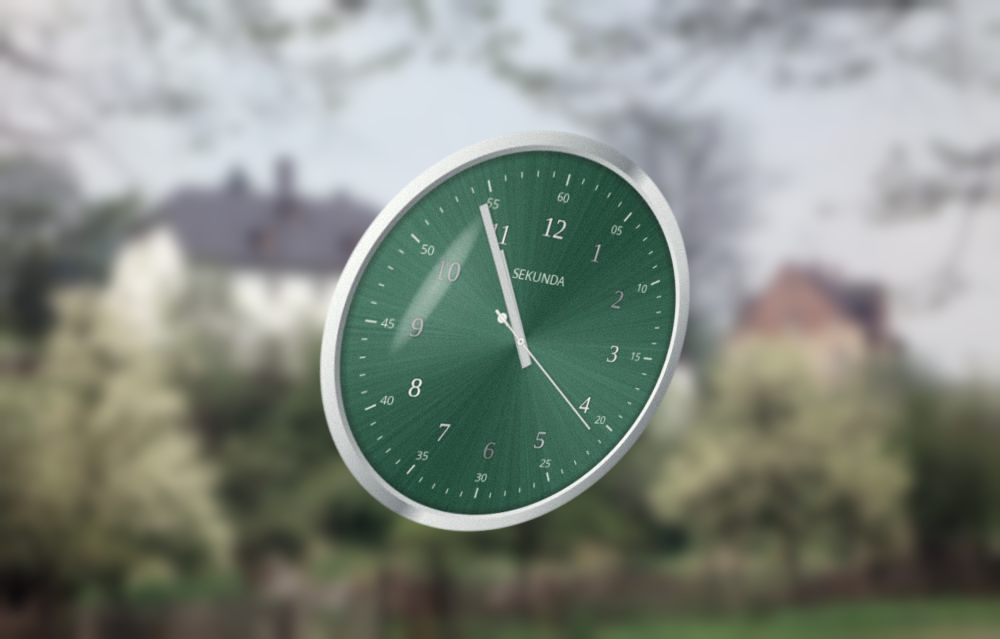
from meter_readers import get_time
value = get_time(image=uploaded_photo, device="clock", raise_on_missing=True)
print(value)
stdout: 10:54:21
